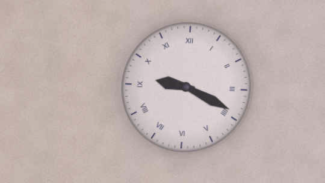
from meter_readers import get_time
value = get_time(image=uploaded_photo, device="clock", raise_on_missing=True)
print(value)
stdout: 9:19
